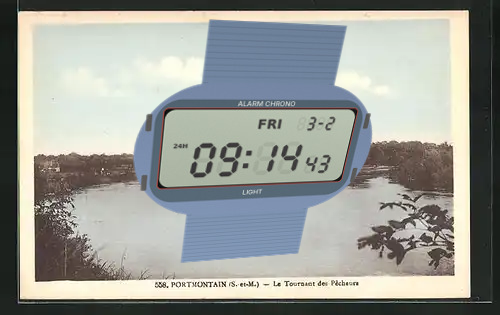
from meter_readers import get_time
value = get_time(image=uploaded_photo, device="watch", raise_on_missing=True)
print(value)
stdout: 9:14:43
